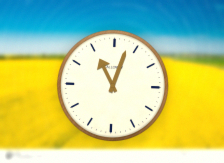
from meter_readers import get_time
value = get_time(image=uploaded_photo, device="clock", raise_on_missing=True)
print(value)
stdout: 11:03
